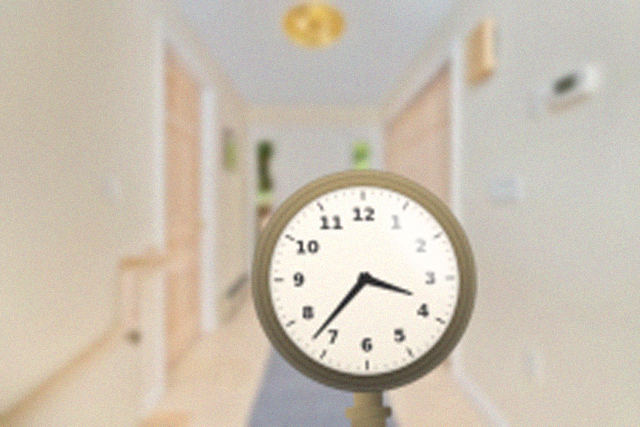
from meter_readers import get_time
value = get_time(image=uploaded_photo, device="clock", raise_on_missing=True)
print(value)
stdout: 3:37
